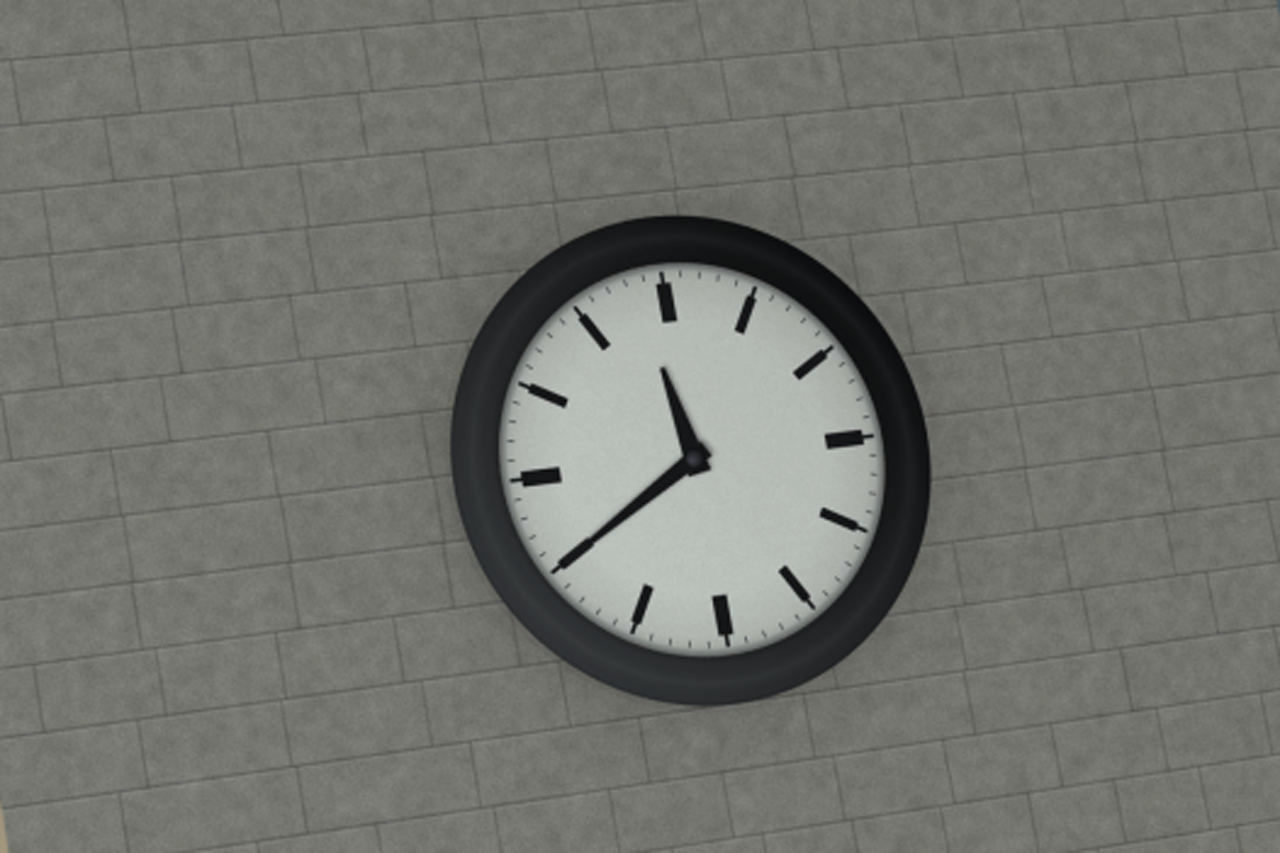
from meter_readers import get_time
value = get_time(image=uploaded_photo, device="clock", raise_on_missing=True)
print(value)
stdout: 11:40
